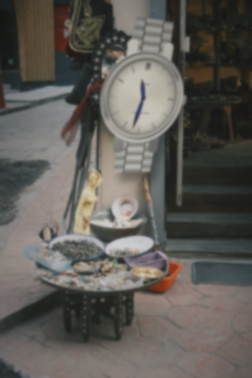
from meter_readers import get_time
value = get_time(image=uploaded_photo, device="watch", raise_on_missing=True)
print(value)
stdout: 11:32
